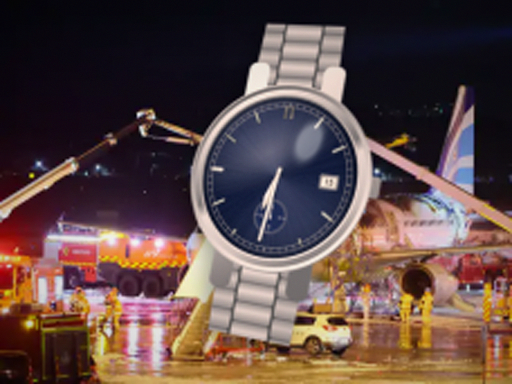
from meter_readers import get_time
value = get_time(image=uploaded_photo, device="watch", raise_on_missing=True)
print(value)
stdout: 6:31
